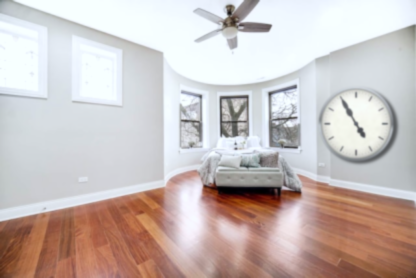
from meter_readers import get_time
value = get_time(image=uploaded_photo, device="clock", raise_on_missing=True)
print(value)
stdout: 4:55
